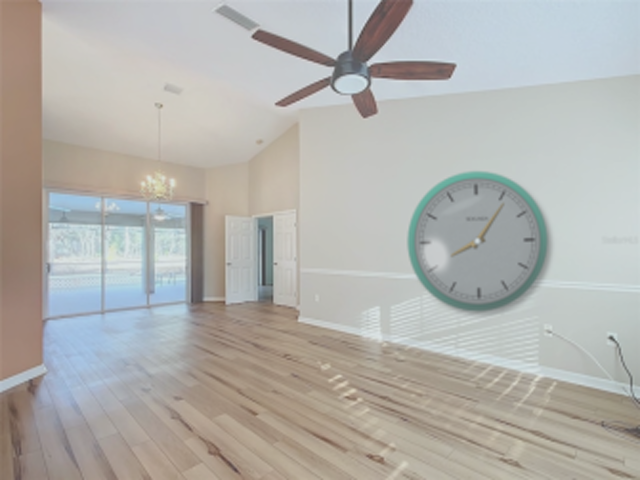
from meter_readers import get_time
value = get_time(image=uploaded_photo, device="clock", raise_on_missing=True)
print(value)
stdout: 8:06
